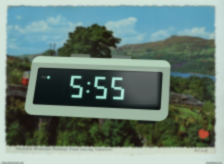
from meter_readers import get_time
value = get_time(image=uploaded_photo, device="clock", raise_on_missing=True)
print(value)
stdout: 5:55
